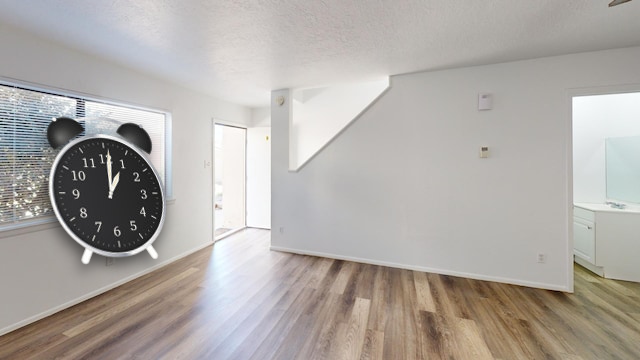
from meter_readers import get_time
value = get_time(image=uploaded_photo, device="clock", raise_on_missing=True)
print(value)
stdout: 1:01
